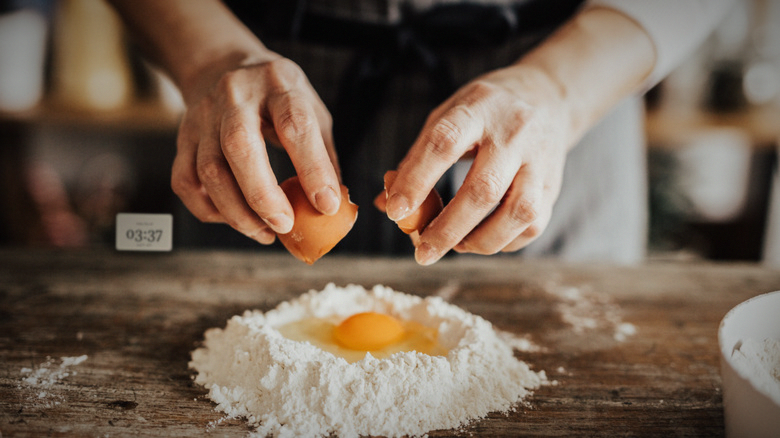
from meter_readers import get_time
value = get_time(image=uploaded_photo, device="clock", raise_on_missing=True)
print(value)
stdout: 3:37
